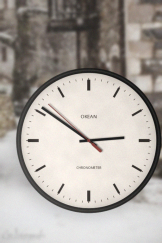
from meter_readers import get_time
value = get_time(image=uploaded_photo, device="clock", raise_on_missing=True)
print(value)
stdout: 2:50:52
